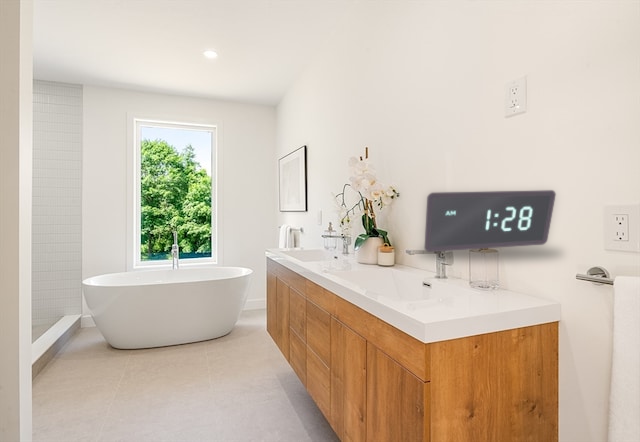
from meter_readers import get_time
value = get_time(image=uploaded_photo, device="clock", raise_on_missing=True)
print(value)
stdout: 1:28
